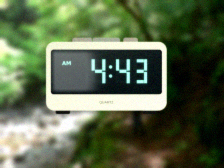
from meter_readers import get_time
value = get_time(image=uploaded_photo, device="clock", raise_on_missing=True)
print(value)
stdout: 4:43
